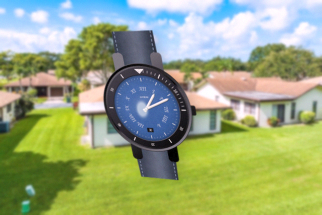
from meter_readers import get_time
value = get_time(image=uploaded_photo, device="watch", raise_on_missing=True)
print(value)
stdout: 1:11
